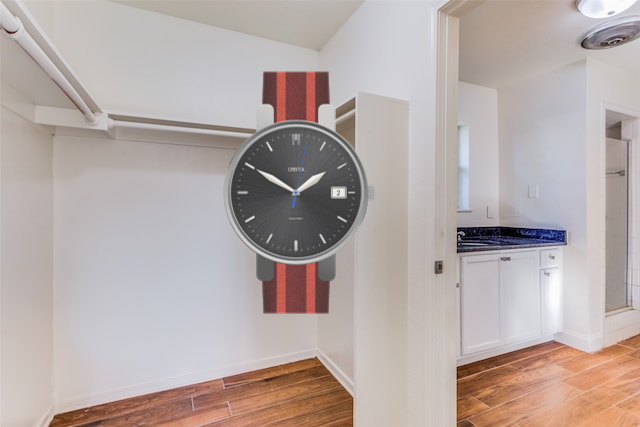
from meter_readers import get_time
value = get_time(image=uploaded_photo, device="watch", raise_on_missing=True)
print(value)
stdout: 1:50:02
